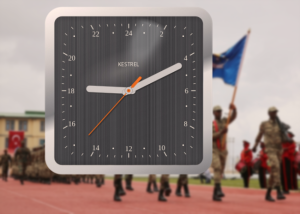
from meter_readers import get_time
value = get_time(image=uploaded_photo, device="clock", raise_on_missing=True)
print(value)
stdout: 18:10:37
